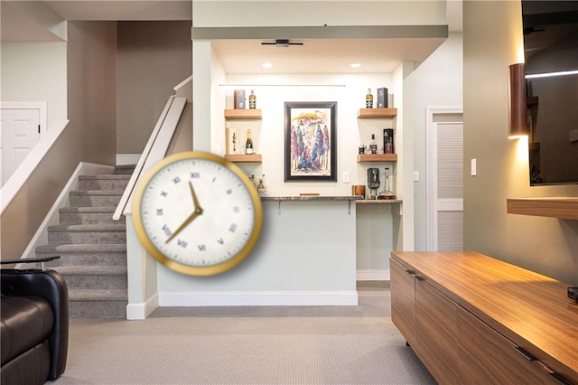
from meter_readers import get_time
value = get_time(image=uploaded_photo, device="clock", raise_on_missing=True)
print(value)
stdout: 11:38
